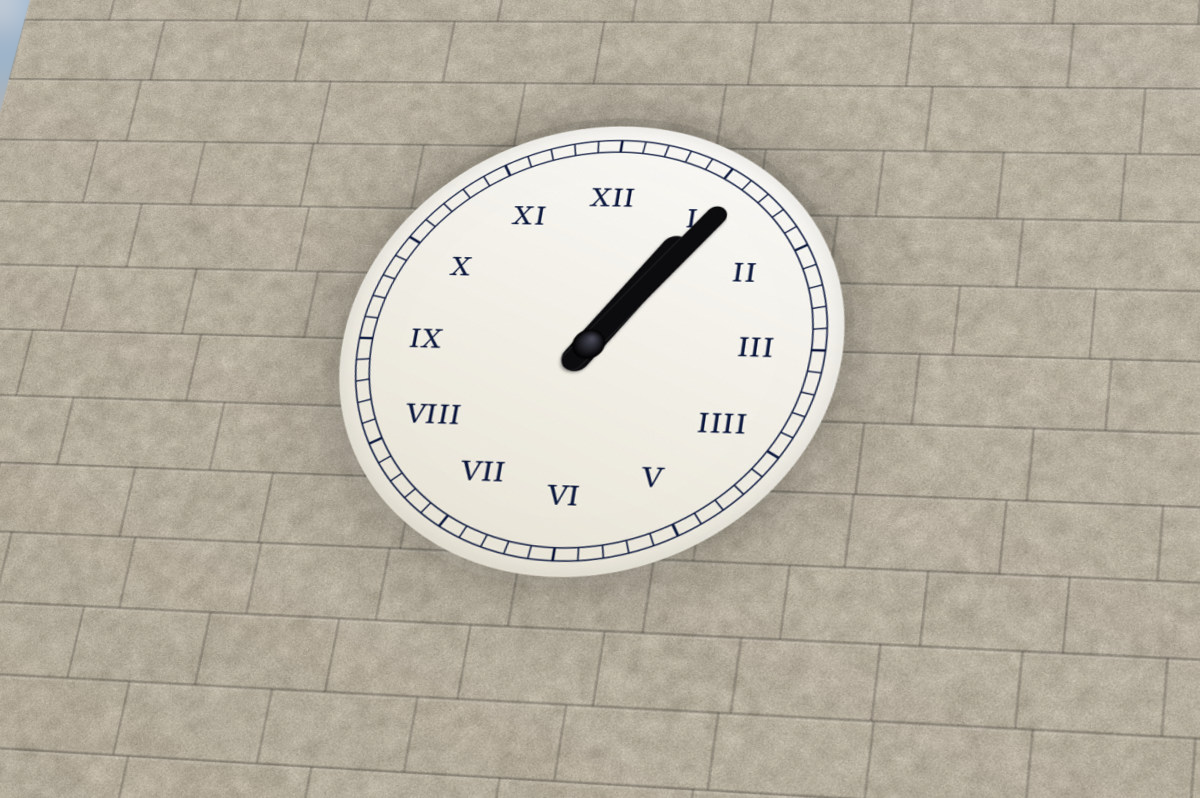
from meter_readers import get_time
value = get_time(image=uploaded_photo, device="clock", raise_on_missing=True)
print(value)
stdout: 1:06
